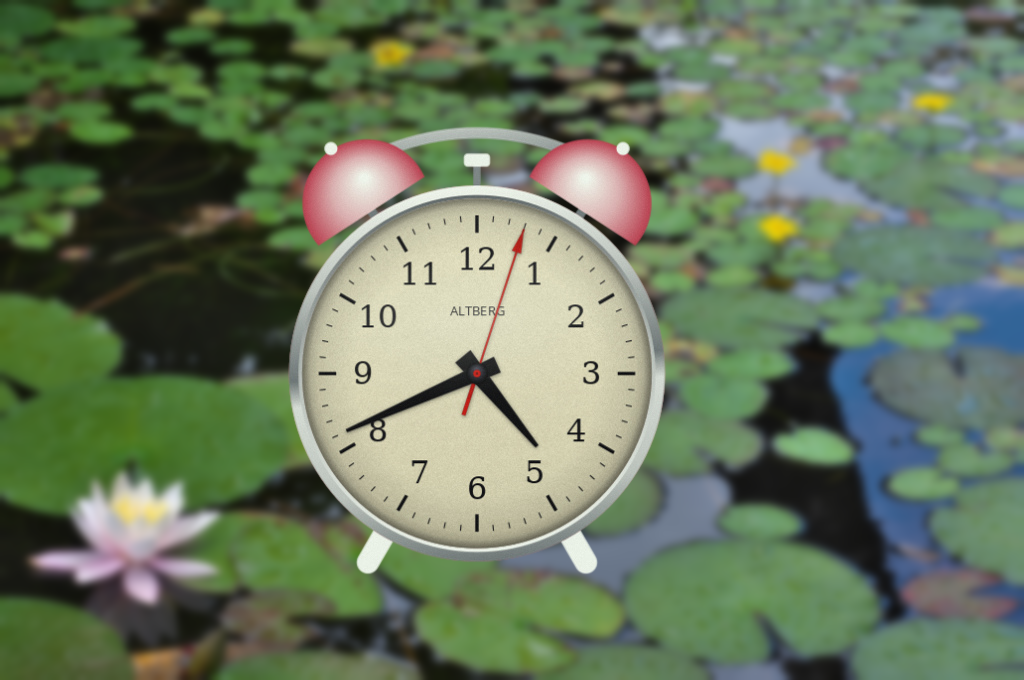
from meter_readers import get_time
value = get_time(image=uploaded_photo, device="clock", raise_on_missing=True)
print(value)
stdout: 4:41:03
